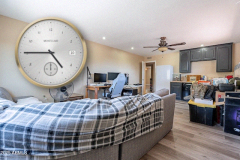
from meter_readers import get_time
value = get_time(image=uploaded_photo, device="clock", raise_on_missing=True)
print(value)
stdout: 4:45
